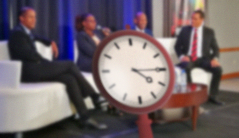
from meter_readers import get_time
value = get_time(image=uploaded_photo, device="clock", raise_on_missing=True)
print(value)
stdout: 4:15
